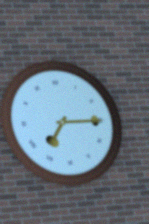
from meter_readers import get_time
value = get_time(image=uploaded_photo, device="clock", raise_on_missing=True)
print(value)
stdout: 7:15
